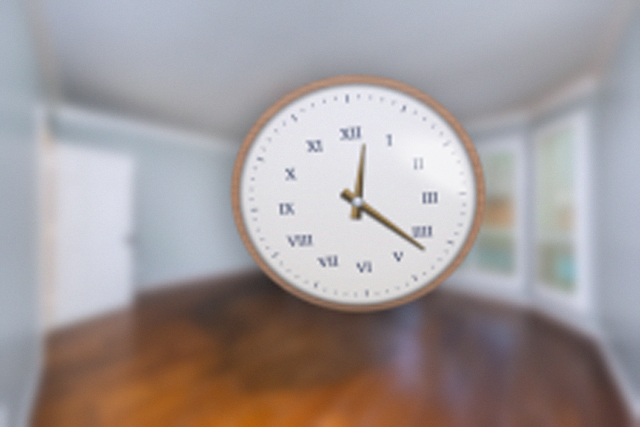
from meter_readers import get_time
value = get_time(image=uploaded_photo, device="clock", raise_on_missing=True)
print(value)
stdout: 12:22
